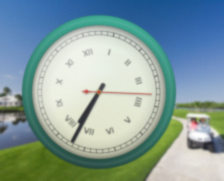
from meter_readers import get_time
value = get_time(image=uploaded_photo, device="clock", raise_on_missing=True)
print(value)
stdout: 7:37:18
